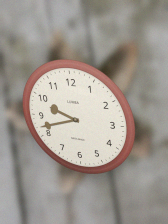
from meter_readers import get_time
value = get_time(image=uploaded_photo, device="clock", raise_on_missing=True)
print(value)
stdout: 9:42
